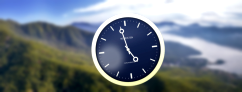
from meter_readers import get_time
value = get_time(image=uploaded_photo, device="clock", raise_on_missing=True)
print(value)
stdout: 4:58
